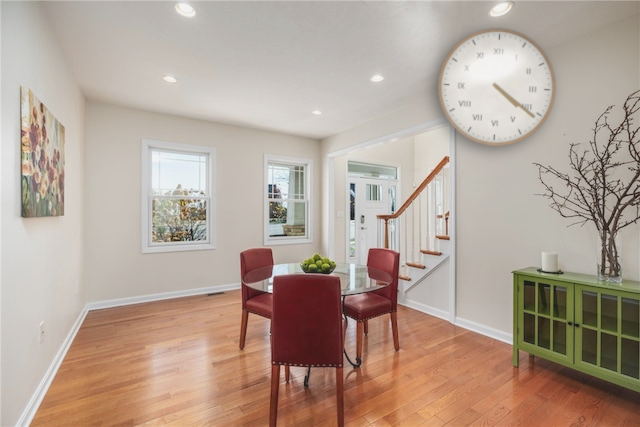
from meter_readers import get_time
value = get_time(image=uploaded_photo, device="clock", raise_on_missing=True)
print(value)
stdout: 4:21
